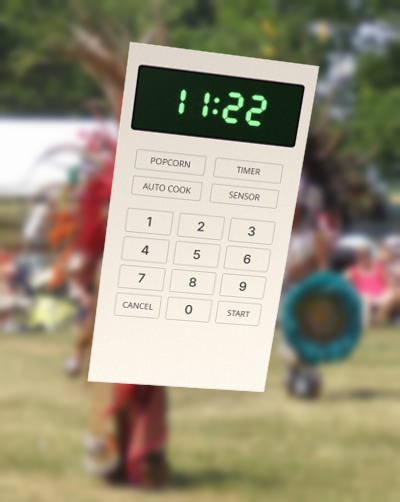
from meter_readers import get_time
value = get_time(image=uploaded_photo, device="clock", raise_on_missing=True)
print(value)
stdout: 11:22
